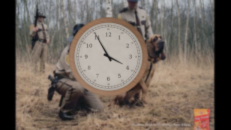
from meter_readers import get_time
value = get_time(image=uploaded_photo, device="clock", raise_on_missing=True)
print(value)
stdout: 3:55
